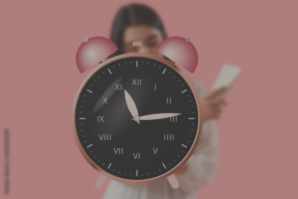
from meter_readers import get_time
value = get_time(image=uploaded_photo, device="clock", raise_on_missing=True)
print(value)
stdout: 11:14
